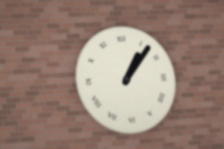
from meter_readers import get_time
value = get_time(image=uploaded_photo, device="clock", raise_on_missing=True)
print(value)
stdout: 1:07
